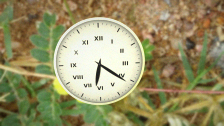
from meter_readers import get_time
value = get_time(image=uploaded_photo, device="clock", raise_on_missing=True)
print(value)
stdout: 6:21
